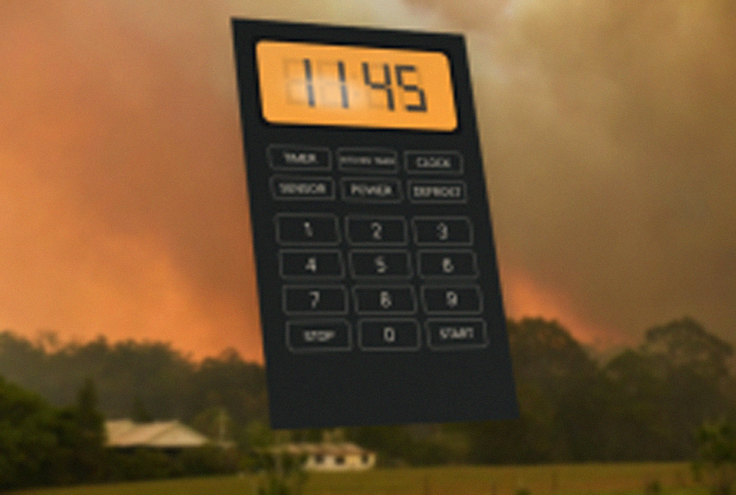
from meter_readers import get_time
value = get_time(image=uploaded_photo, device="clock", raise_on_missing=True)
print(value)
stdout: 11:45
